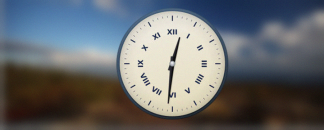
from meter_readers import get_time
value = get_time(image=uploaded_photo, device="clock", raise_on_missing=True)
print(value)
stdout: 12:31
